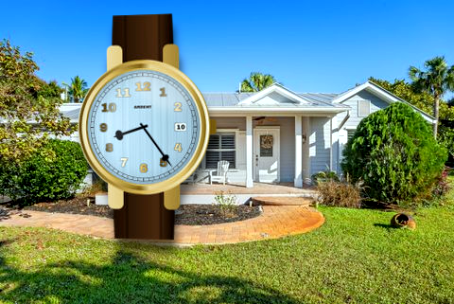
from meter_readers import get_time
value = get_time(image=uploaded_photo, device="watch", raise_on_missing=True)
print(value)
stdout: 8:24
